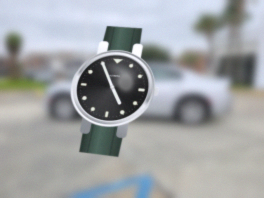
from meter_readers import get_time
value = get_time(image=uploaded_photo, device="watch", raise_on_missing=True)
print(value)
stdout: 4:55
